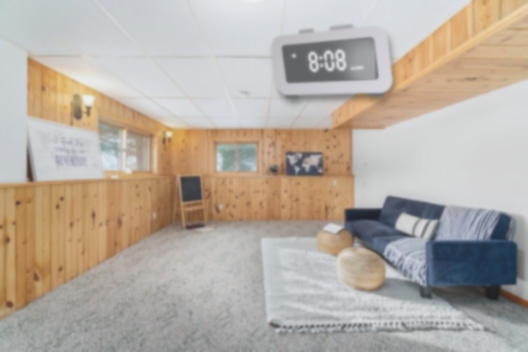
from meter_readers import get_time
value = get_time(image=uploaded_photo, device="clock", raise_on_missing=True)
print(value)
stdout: 8:08
